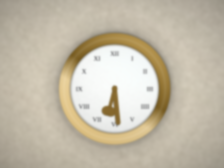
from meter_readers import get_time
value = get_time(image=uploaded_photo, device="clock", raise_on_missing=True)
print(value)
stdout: 6:29
